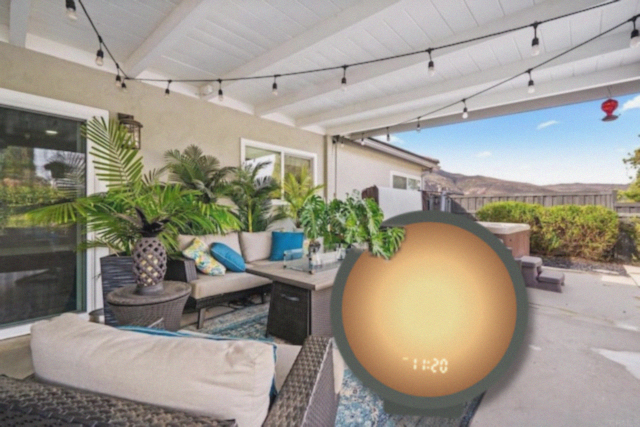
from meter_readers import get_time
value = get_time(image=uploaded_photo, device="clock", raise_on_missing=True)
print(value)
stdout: 11:20
